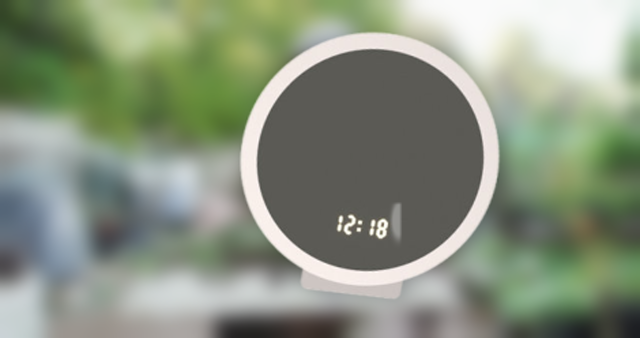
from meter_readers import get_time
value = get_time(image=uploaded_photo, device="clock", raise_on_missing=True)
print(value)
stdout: 12:18
